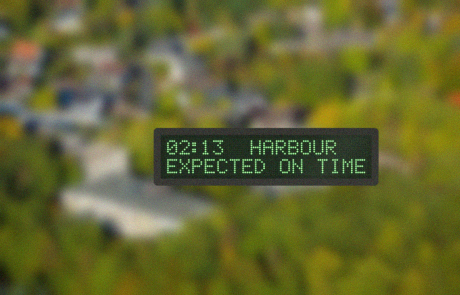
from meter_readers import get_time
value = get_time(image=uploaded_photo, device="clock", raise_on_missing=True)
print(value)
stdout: 2:13
